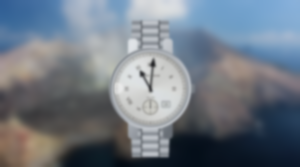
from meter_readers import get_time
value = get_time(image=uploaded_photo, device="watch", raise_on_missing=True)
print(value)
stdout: 11:01
